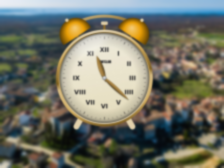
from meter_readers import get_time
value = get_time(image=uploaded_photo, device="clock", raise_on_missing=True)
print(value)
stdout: 11:22
